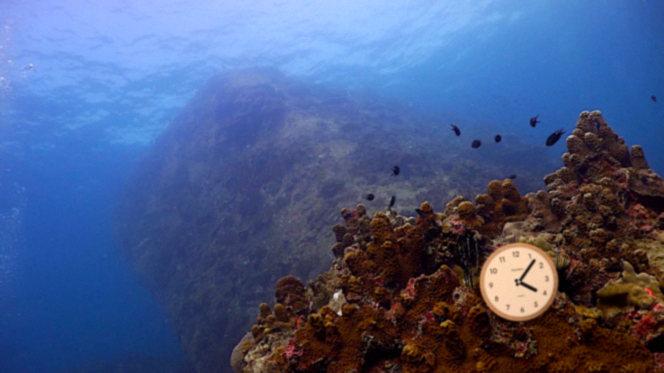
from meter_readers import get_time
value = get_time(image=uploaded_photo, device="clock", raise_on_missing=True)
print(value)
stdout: 4:07
